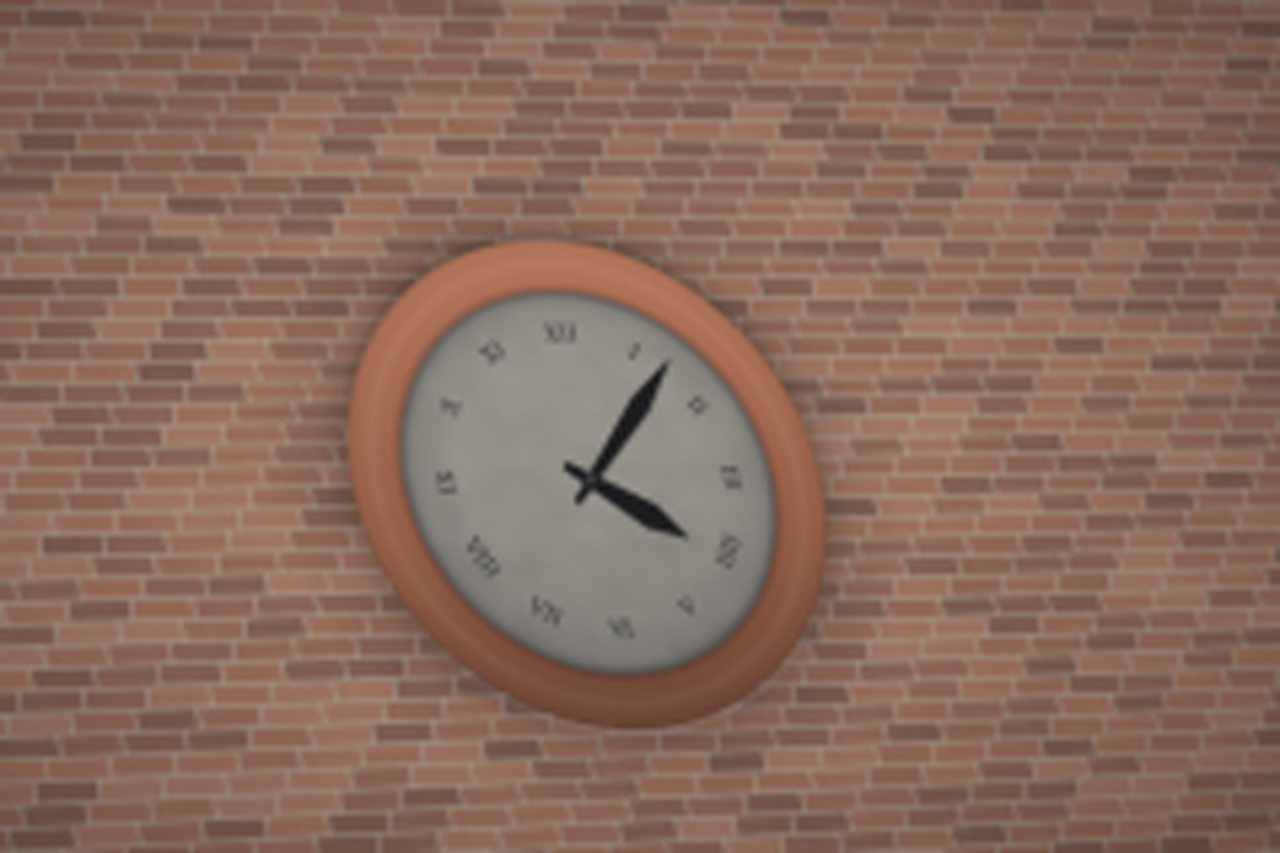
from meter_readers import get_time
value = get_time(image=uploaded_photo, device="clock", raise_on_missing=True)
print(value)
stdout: 4:07
